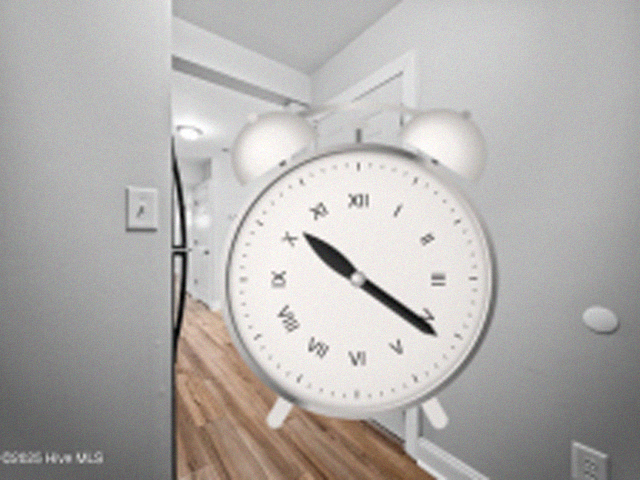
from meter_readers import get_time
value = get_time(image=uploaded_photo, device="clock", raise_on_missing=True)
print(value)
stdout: 10:21
